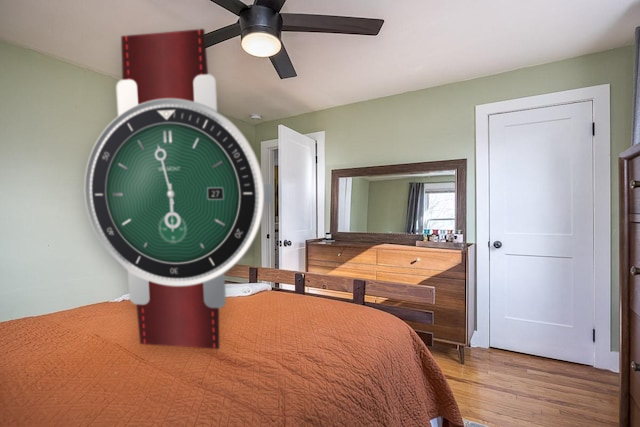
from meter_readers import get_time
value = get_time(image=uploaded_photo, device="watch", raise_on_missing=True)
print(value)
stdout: 5:58
